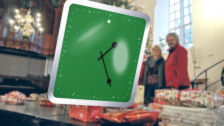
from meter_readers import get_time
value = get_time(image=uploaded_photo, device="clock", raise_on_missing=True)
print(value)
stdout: 1:25
